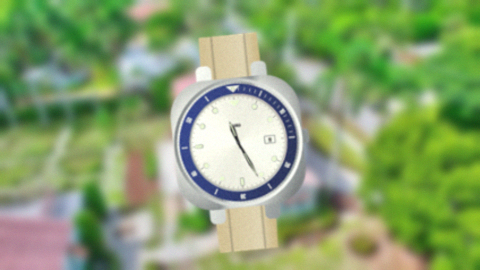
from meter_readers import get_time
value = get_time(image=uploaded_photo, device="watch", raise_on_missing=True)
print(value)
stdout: 11:26
